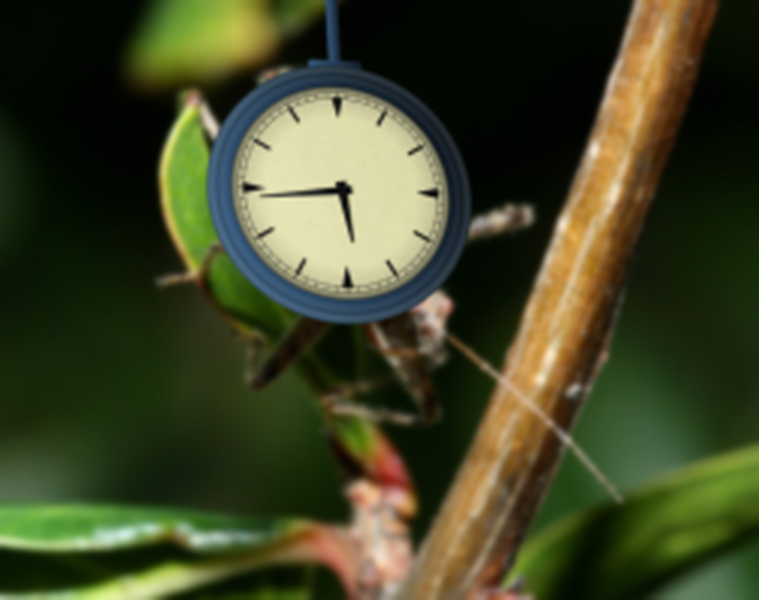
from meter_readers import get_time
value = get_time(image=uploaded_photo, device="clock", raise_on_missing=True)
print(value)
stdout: 5:44
